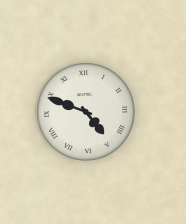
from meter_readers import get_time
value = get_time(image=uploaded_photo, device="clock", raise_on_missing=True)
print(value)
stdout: 4:49
